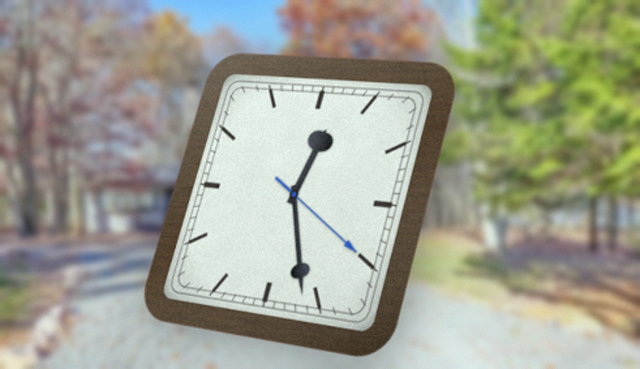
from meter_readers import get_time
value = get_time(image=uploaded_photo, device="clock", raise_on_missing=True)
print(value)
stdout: 12:26:20
